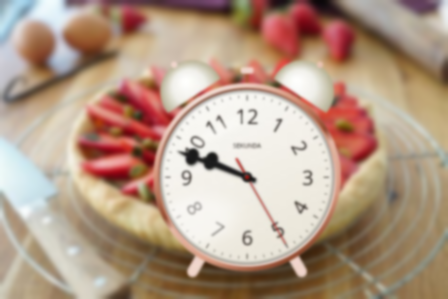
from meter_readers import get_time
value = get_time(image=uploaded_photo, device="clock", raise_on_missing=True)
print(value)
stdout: 9:48:25
